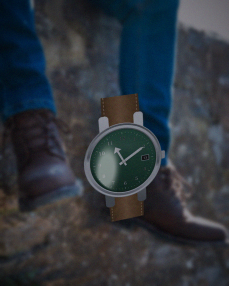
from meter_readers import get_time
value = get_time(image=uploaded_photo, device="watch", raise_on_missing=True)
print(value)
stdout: 11:10
